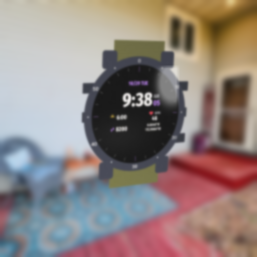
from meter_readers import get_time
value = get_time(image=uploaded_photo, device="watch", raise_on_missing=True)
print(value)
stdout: 9:38
